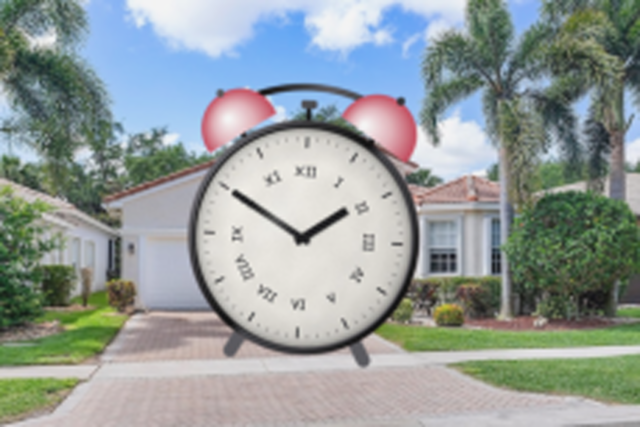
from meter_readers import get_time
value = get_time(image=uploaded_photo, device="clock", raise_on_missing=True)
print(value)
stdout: 1:50
